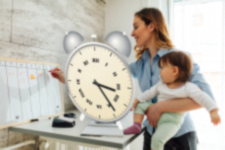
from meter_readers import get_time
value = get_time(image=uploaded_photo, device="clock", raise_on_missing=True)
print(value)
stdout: 3:24
